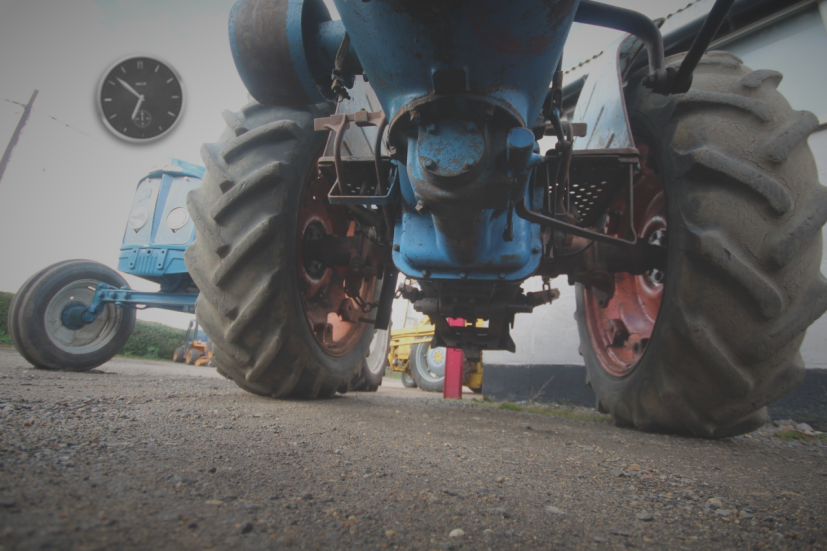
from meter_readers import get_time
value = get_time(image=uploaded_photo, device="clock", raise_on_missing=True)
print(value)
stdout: 6:52
